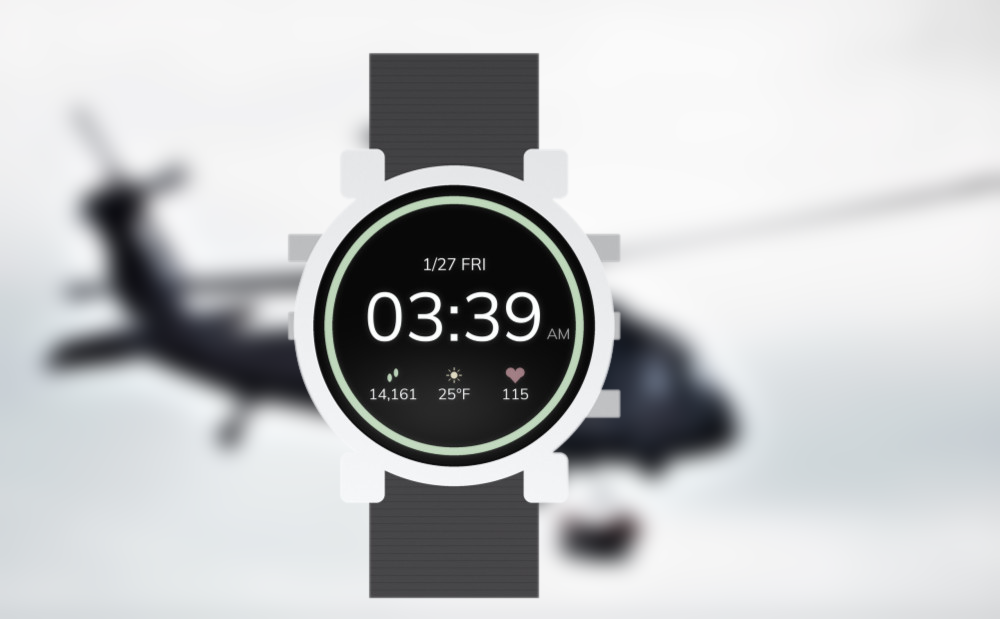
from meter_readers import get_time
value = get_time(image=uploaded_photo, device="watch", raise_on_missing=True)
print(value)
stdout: 3:39
